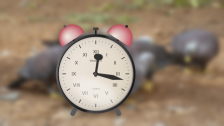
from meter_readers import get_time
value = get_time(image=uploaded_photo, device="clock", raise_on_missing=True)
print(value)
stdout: 12:17
